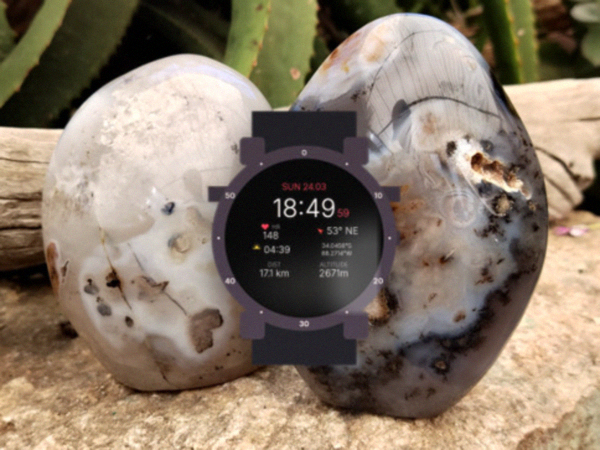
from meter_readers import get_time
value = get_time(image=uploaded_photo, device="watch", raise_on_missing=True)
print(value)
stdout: 18:49
